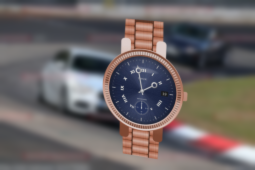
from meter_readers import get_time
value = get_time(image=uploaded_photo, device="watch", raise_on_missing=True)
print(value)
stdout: 1:58
